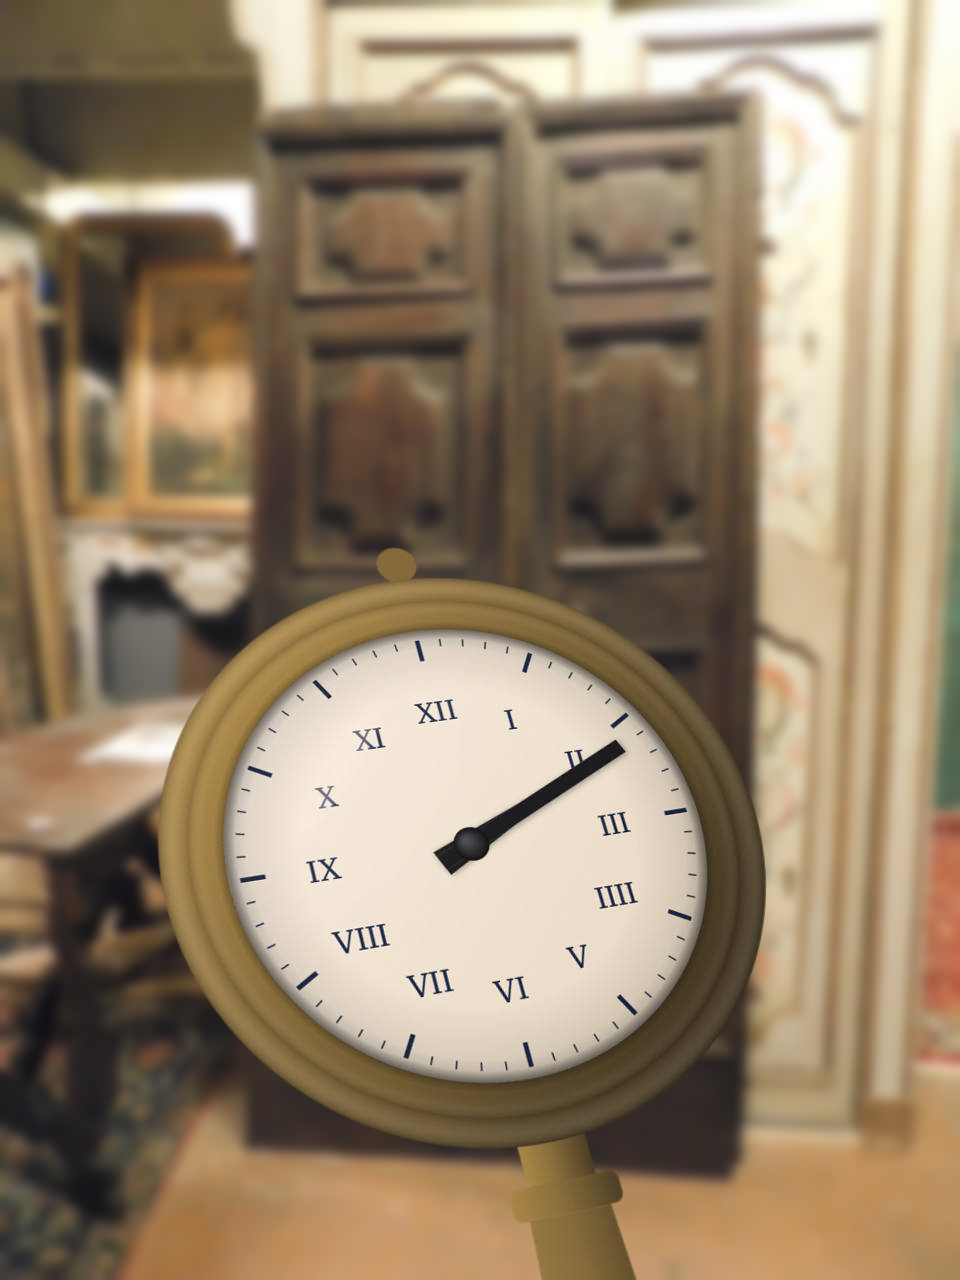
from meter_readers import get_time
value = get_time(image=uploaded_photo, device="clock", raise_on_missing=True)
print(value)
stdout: 2:11
